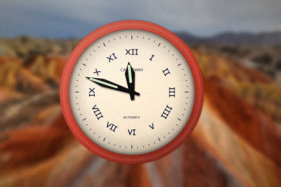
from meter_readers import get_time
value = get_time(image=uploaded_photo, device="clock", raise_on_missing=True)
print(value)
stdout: 11:48
